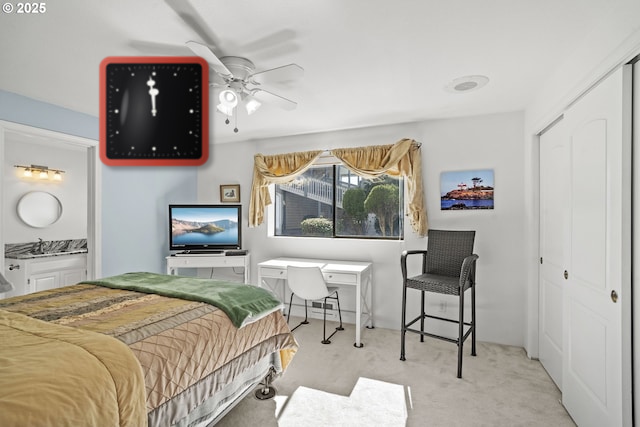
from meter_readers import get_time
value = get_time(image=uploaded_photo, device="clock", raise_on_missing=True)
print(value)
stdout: 11:59
